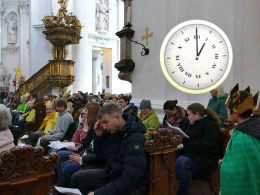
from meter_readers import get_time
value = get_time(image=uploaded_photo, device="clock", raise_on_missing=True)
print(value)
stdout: 1:00
